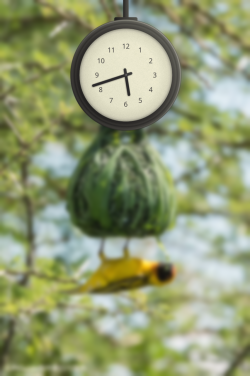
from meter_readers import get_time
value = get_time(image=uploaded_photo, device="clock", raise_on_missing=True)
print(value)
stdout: 5:42
